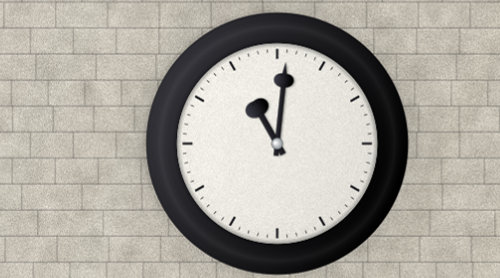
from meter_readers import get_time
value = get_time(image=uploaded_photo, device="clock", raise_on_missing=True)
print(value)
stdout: 11:01
